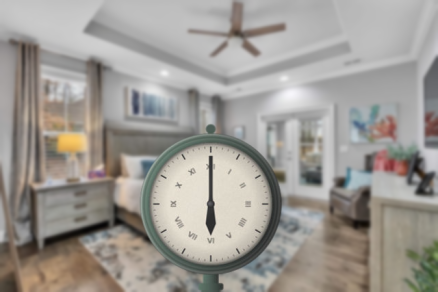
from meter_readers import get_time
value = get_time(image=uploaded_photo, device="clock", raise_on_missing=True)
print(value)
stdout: 6:00
